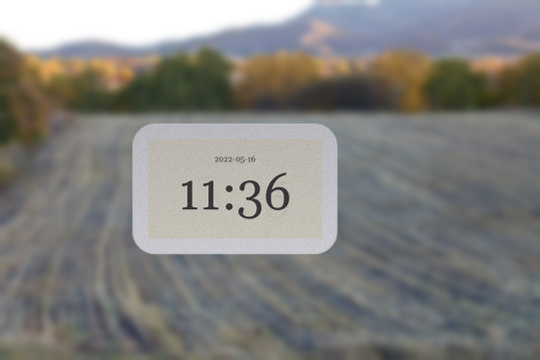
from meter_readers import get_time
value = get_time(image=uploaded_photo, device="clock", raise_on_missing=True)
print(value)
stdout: 11:36
